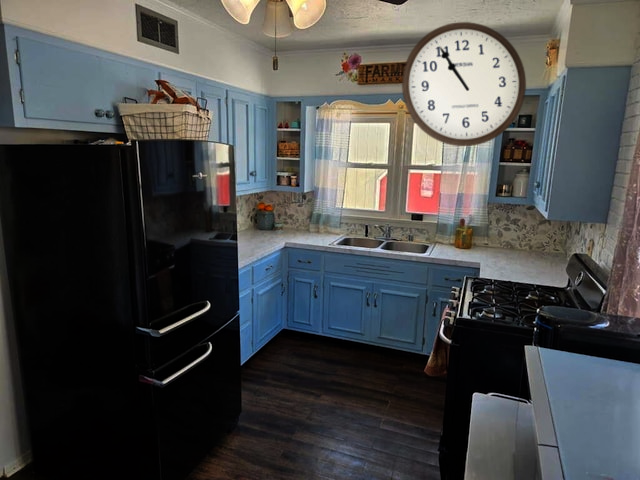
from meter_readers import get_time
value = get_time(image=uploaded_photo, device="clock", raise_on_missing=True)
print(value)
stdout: 10:55
